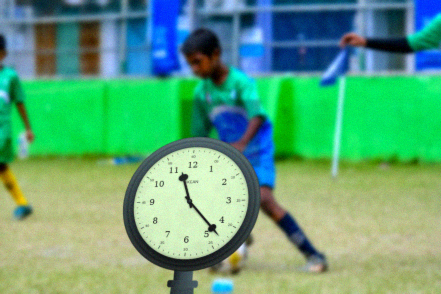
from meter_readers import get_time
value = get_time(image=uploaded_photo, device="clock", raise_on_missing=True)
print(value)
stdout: 11:23
